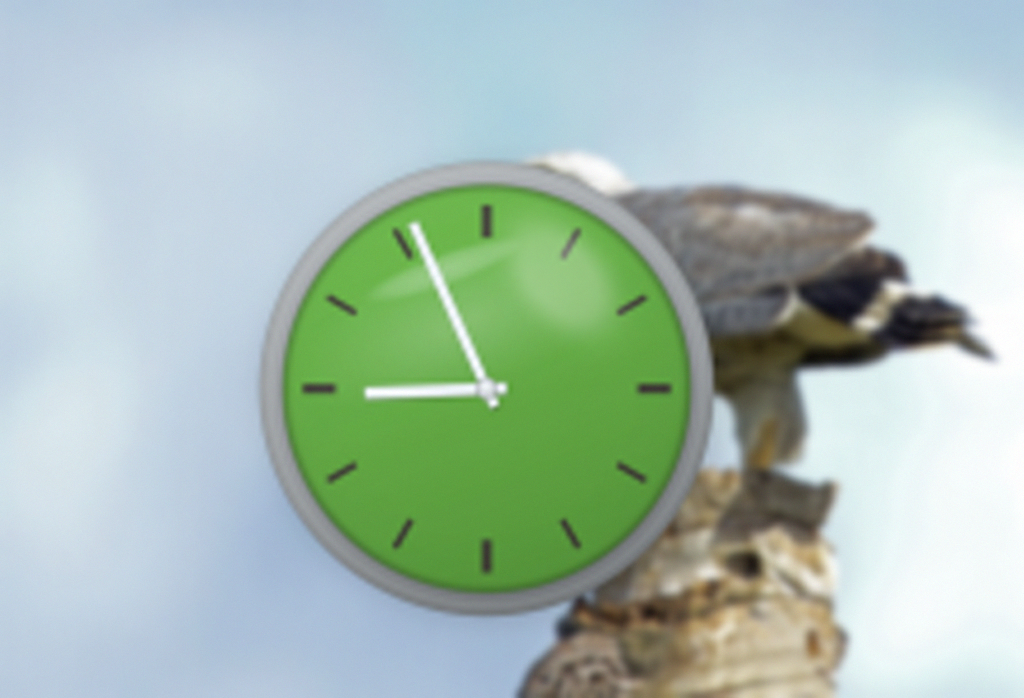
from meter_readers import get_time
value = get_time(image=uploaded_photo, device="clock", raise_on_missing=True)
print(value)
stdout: 8:56
